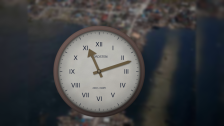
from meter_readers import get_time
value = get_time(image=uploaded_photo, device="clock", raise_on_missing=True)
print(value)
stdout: 11:12
